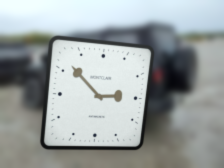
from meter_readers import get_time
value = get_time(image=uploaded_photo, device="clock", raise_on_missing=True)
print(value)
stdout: 2:52
